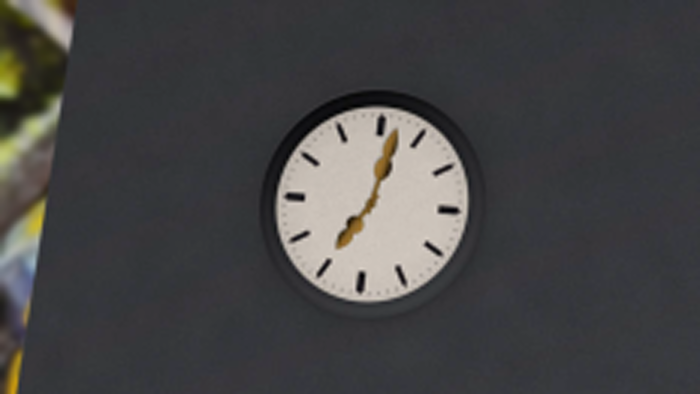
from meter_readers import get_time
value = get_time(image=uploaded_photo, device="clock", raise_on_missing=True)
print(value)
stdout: 7:02
